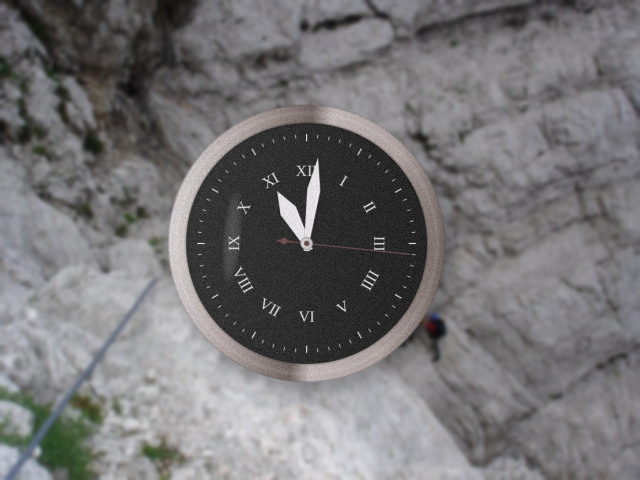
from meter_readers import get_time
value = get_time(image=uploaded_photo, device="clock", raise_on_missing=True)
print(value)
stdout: 11:01:16
